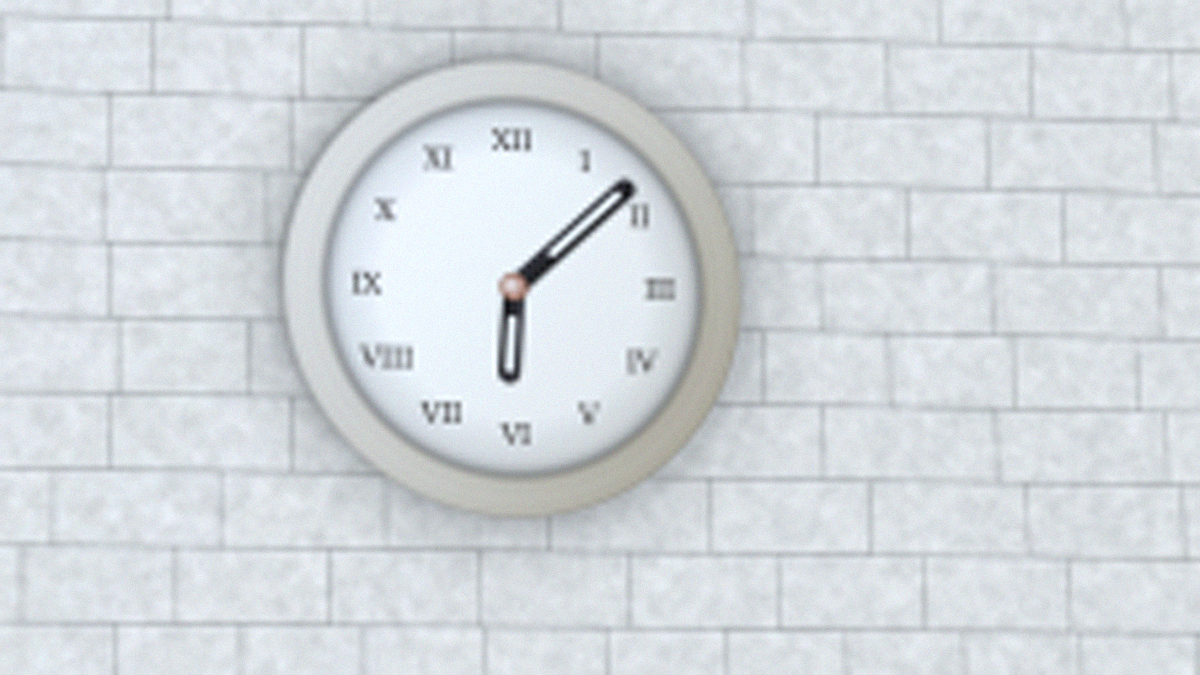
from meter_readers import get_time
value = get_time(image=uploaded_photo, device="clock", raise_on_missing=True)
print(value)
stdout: 6:08
